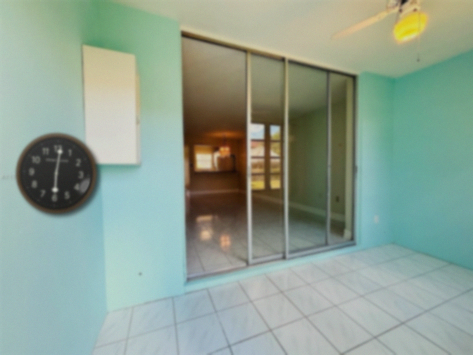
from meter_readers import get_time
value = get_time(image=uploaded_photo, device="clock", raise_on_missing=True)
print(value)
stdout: 6:01
